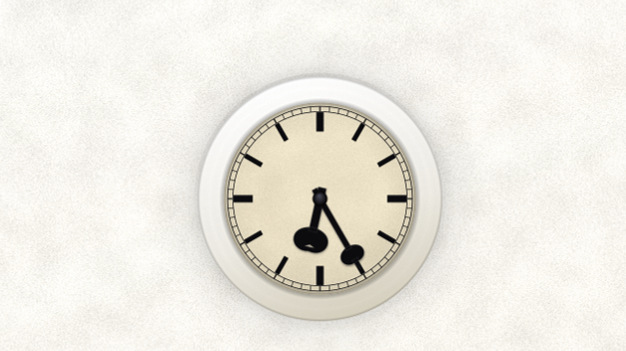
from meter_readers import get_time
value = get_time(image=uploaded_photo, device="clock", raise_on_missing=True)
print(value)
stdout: 6:25
